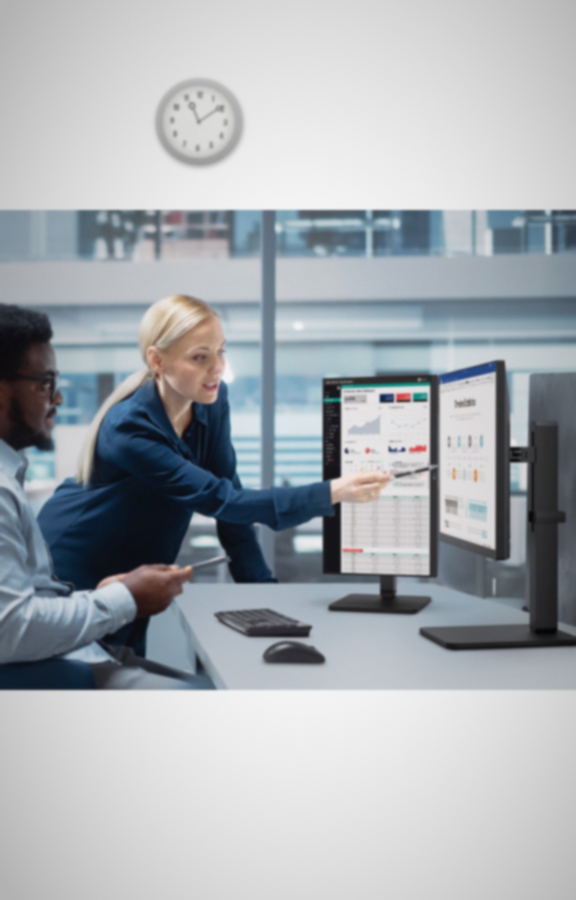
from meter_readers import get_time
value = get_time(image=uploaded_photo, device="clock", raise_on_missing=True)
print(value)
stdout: 11:09
